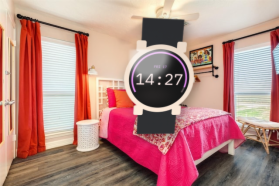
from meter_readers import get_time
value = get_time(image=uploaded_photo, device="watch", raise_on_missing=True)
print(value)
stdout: 14:27
